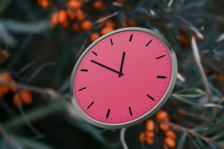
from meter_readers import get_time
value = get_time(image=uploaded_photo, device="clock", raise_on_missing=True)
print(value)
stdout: 11:48
